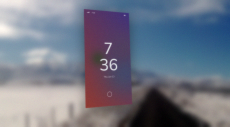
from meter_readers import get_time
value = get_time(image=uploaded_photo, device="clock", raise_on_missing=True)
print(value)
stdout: 7:36
